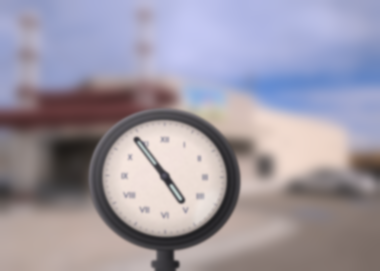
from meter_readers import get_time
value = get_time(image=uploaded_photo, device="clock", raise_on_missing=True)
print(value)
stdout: 4:54
